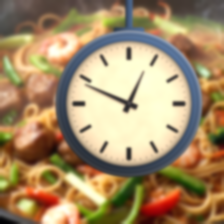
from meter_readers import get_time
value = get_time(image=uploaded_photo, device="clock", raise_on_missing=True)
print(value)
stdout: 12:49
